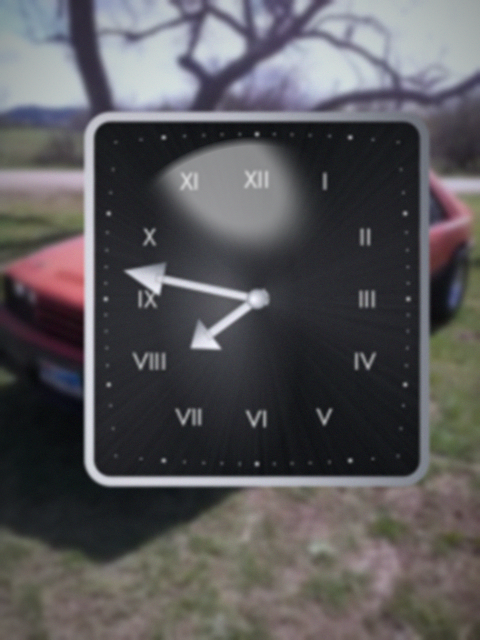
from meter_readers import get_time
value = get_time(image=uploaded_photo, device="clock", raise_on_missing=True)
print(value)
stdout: 7:47
